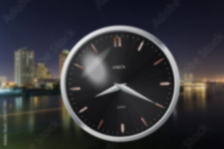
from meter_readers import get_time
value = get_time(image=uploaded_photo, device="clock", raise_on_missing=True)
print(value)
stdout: 8:20
